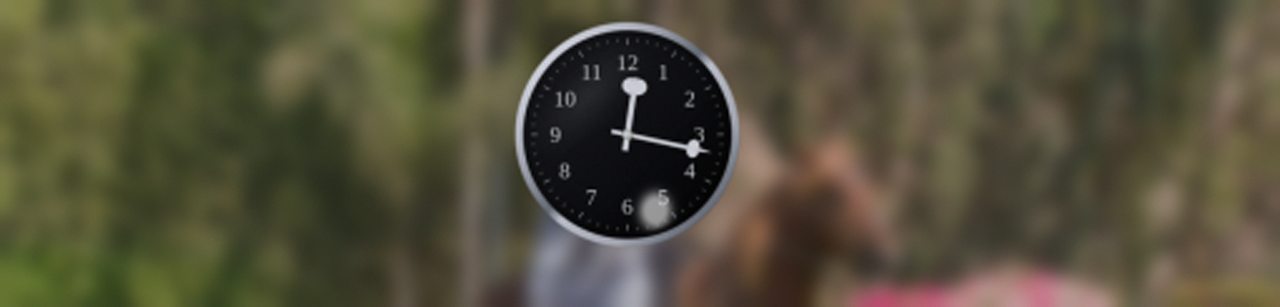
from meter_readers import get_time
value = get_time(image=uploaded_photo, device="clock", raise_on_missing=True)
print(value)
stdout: 12:17
